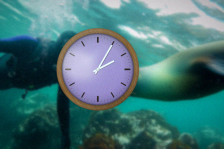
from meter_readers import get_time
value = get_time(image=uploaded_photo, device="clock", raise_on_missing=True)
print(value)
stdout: 2:05
